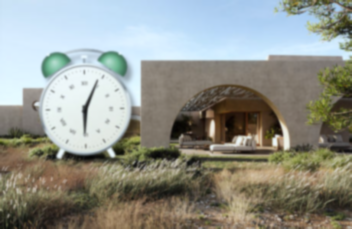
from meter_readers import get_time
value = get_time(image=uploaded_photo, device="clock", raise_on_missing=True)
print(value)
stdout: 6:04
